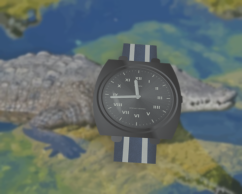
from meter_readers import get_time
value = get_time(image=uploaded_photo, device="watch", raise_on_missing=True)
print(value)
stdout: 11:44
